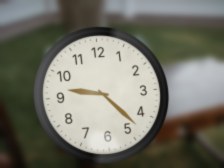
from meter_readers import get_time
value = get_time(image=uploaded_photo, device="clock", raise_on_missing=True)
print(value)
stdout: 9:23
